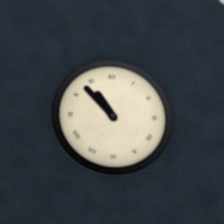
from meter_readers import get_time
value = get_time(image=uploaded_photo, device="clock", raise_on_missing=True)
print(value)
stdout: 10:53
